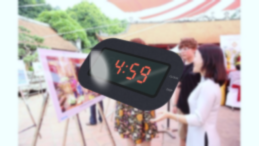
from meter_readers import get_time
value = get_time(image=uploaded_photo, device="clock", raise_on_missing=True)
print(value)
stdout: 4:59
